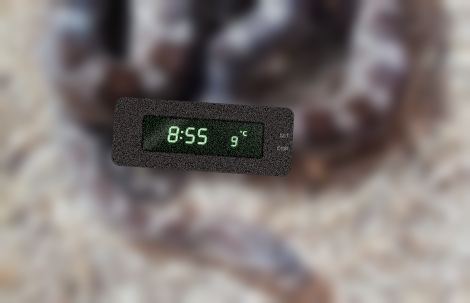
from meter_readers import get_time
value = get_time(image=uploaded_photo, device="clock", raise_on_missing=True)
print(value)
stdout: 8:55
